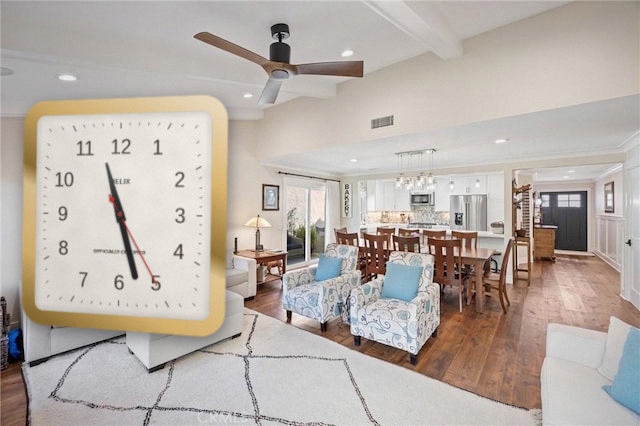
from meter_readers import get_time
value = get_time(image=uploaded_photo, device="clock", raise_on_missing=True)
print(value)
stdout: 11:27:25
